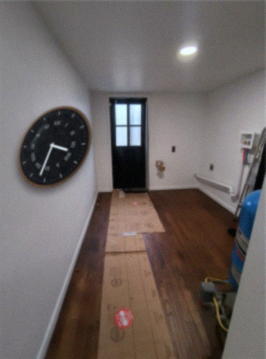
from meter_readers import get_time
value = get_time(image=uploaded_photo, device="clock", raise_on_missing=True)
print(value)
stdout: 3:32
